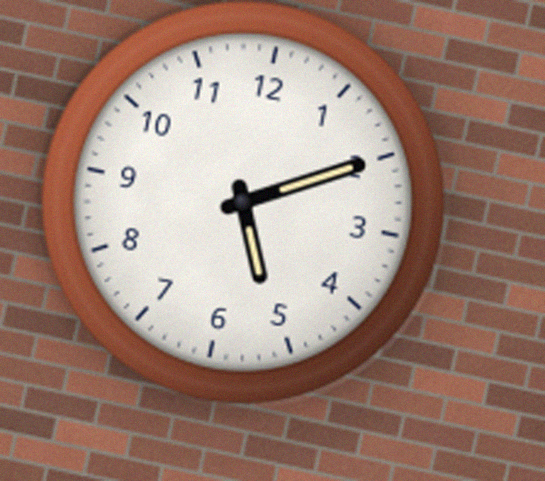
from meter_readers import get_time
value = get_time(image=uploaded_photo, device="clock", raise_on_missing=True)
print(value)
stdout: 5:10
